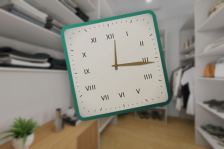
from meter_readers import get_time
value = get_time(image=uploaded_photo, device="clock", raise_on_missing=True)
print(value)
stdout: 12:16
